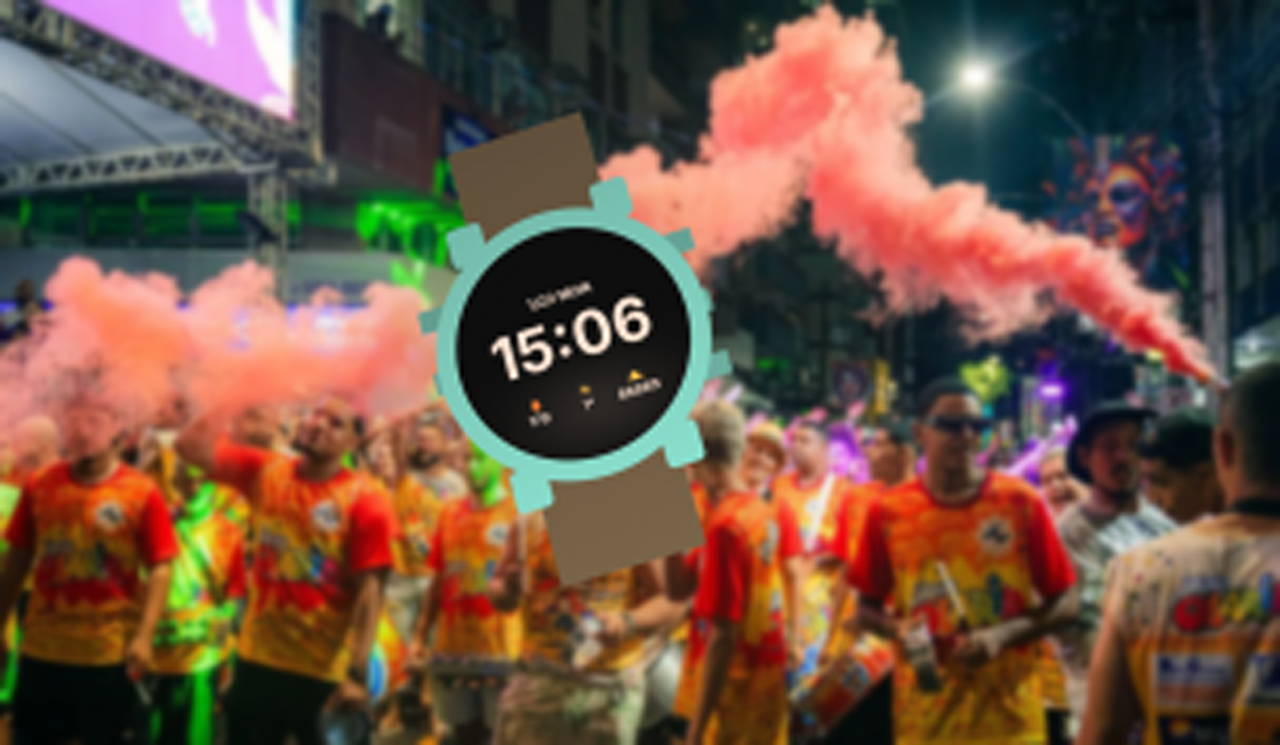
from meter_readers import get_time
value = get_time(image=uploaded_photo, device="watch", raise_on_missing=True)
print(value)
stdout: 15:06
